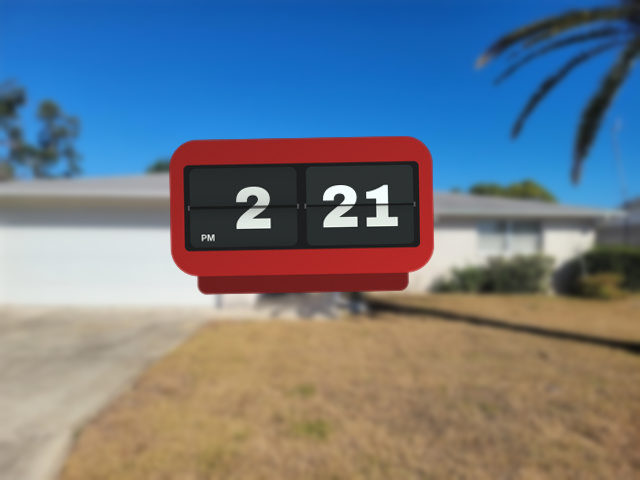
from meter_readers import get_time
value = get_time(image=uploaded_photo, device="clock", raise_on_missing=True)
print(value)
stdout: 2:21
